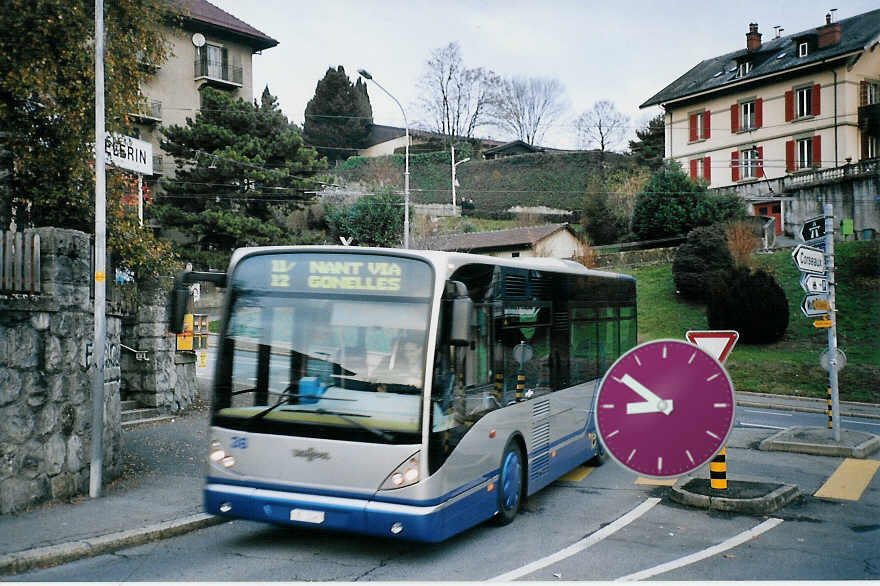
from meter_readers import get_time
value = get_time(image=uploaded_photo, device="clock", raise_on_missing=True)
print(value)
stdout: 8:51
